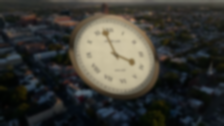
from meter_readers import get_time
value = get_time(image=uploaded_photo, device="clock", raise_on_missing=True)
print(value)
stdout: 3:58
